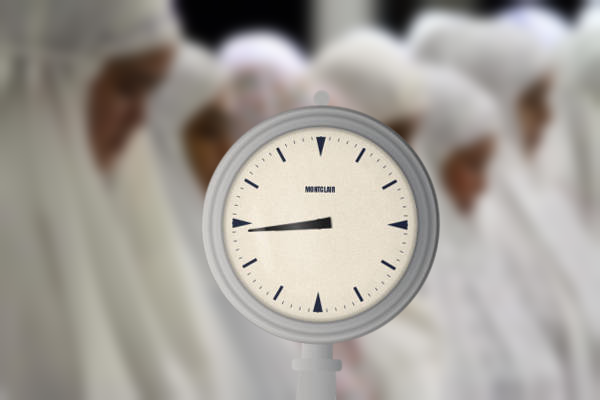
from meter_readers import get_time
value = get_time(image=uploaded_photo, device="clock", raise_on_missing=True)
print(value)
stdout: 8:44
